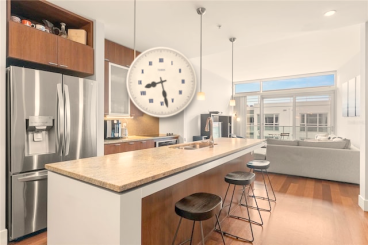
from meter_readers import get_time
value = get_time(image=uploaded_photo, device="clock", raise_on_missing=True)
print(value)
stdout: 8:28
